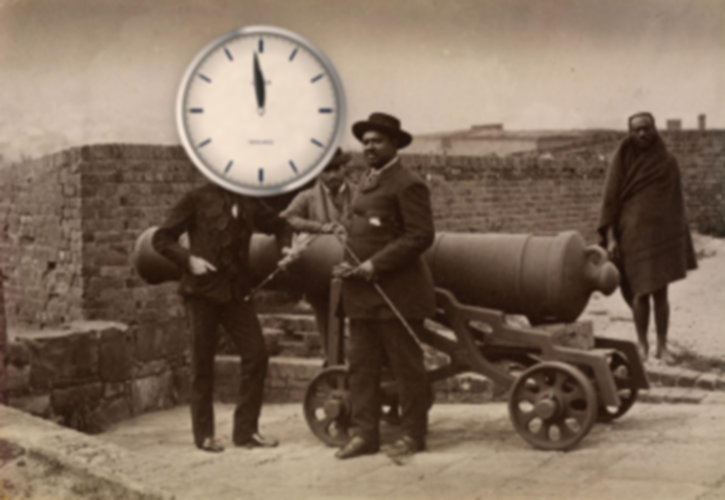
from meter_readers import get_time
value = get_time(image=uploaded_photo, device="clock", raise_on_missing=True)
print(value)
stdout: 11:59
